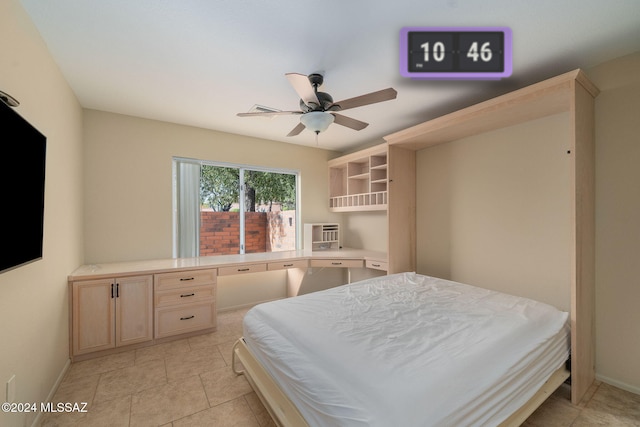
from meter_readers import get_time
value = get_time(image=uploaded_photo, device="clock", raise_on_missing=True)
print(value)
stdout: 10:46
